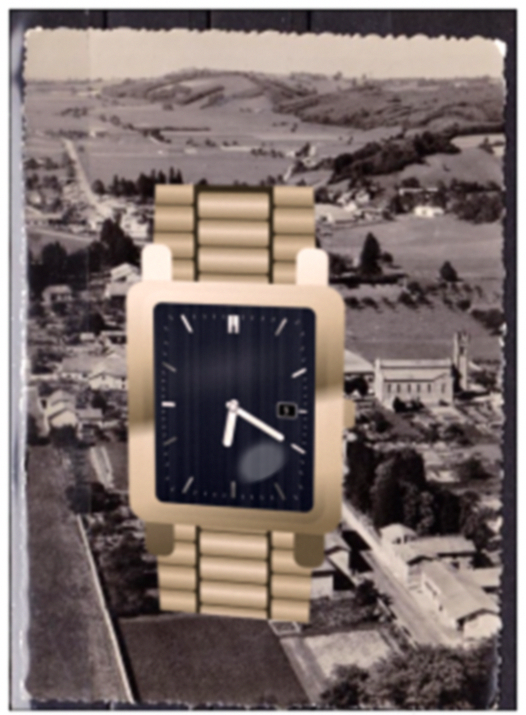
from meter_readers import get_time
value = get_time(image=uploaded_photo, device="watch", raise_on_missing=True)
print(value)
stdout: 6:20
